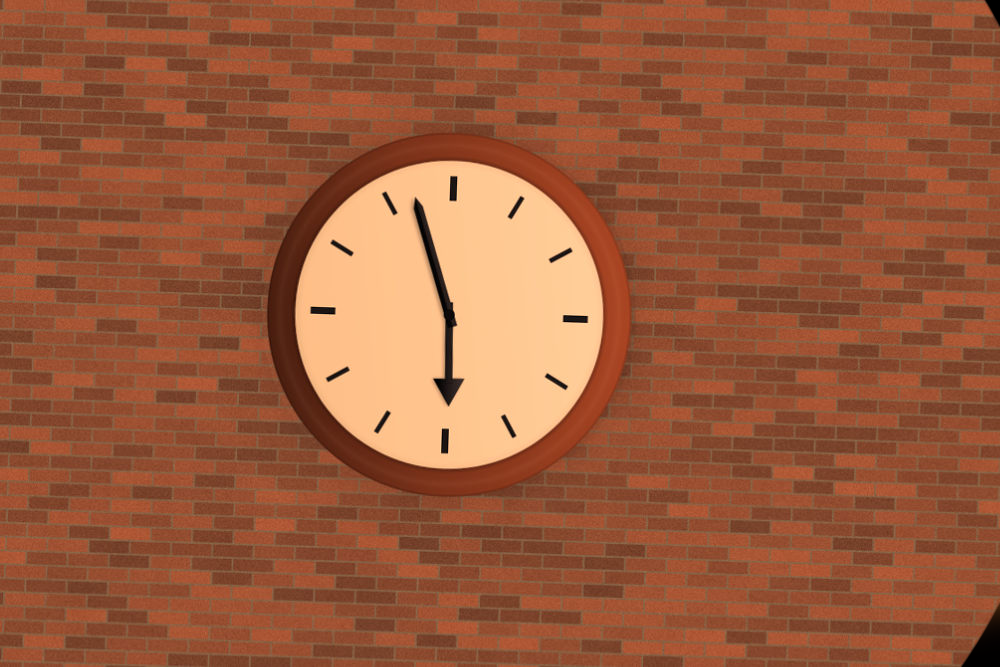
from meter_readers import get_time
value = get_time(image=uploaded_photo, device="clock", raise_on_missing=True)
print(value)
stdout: 5:57
